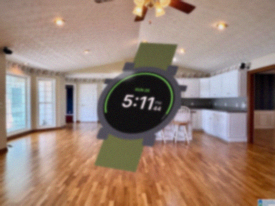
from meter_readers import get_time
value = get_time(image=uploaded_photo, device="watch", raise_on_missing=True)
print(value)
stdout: 5:11
